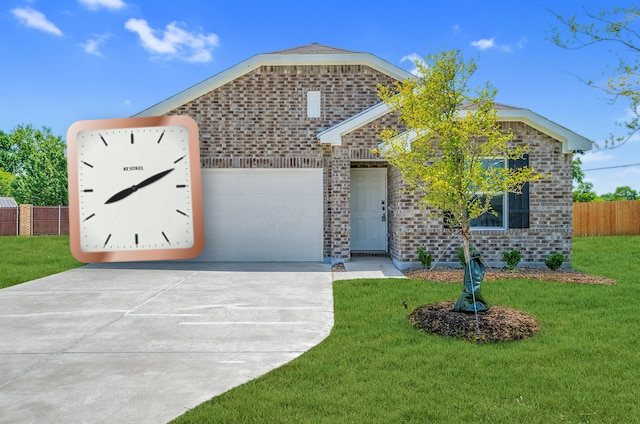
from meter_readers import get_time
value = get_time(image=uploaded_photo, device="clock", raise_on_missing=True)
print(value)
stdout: 8:11
